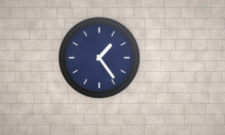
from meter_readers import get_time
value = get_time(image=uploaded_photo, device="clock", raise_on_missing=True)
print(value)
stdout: 1:24
